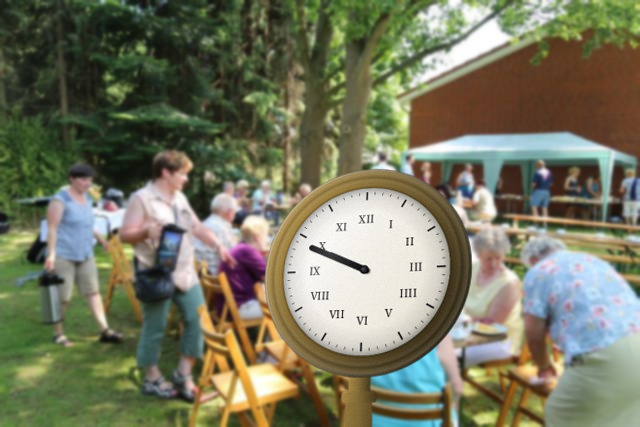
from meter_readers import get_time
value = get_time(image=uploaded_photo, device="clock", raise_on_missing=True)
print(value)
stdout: 9:49
